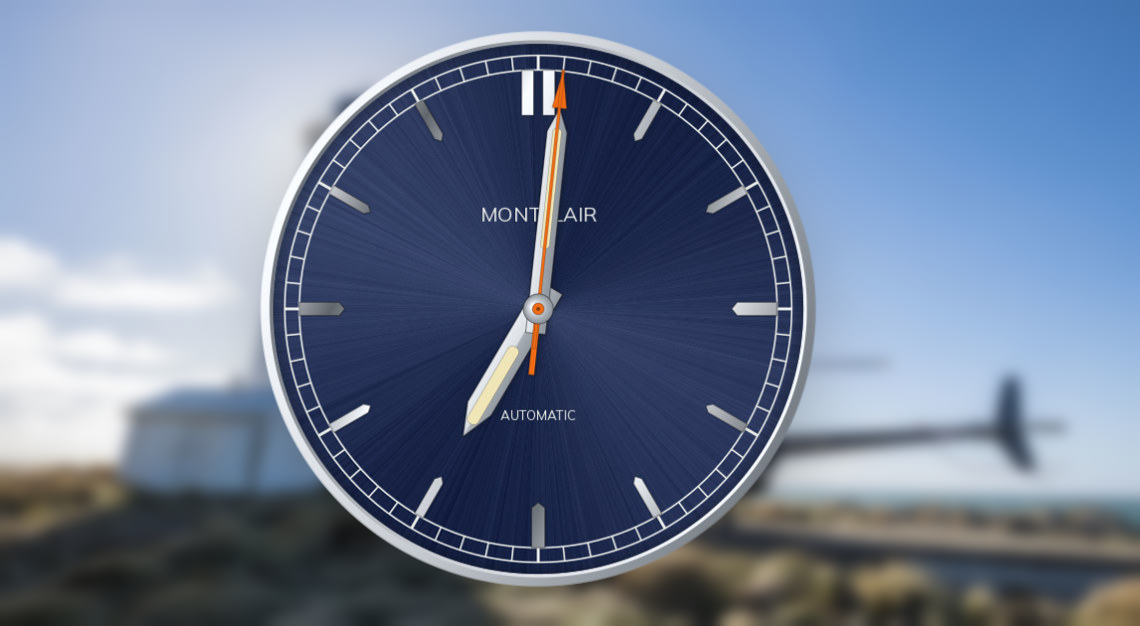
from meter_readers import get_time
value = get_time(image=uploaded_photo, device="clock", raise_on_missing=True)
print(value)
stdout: 7:01:01
